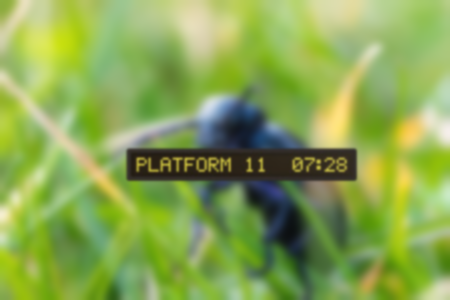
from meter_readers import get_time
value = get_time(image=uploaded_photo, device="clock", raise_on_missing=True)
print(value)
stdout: 7:28
